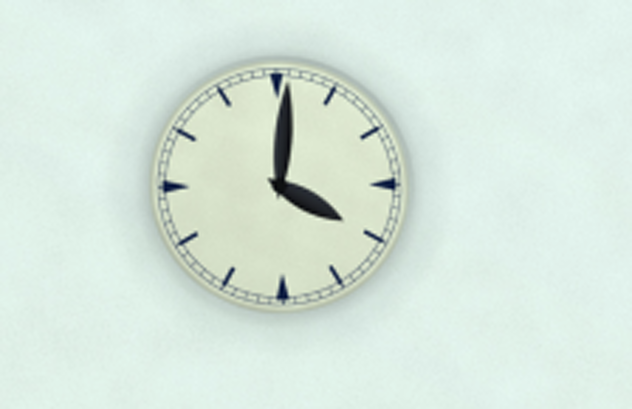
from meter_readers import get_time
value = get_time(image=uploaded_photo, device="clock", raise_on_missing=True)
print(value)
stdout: 4:01
